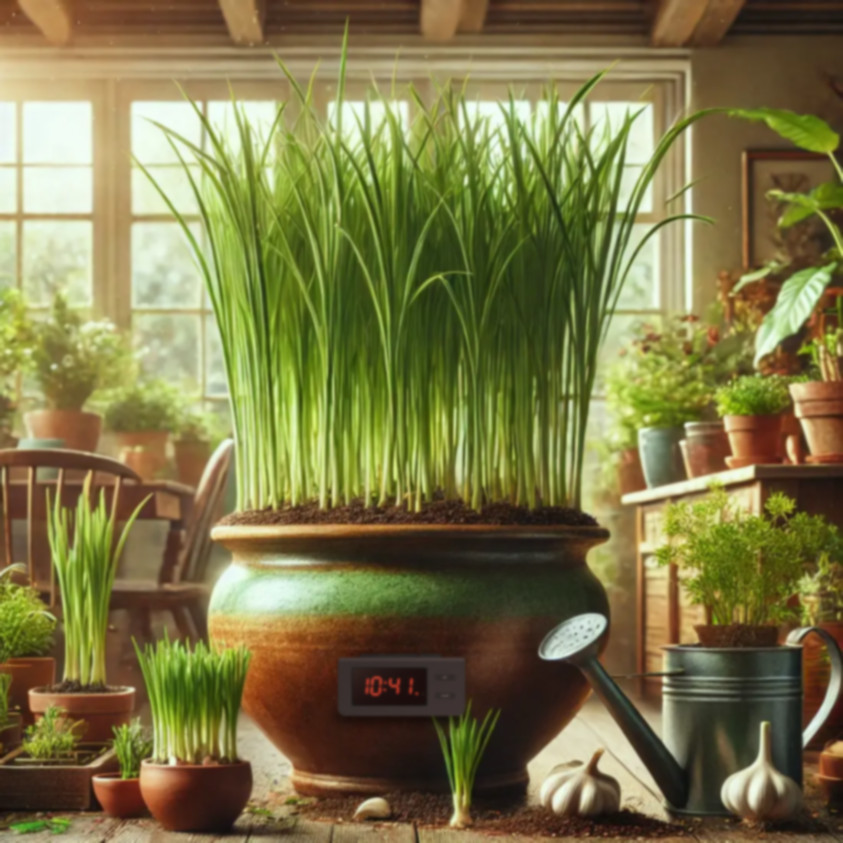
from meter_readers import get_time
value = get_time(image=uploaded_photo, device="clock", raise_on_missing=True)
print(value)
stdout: 10:41
